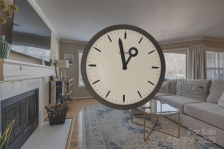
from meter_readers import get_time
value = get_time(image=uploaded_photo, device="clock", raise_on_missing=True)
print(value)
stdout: 12:58
